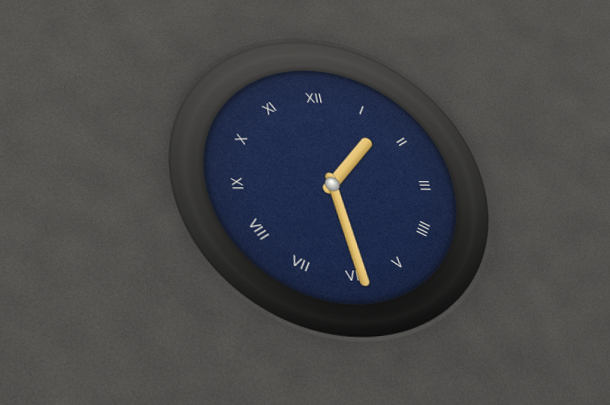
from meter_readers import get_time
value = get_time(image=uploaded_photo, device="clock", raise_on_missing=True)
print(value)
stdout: 1:29
